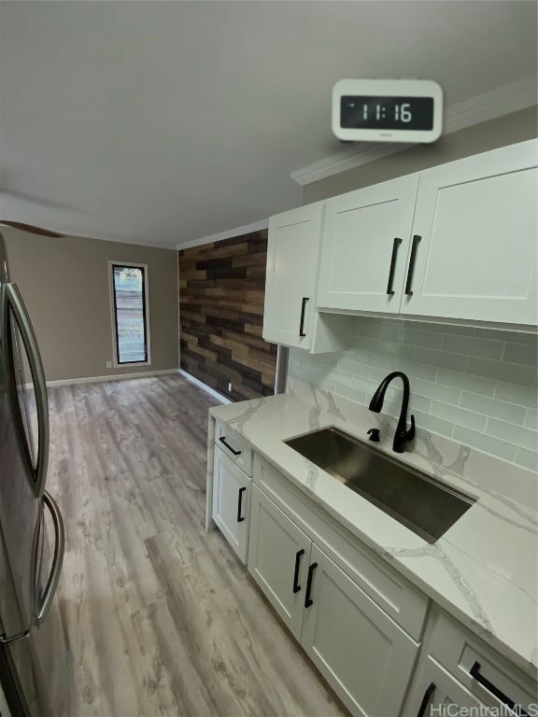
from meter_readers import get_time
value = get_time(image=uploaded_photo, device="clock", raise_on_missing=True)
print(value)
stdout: 11:16
